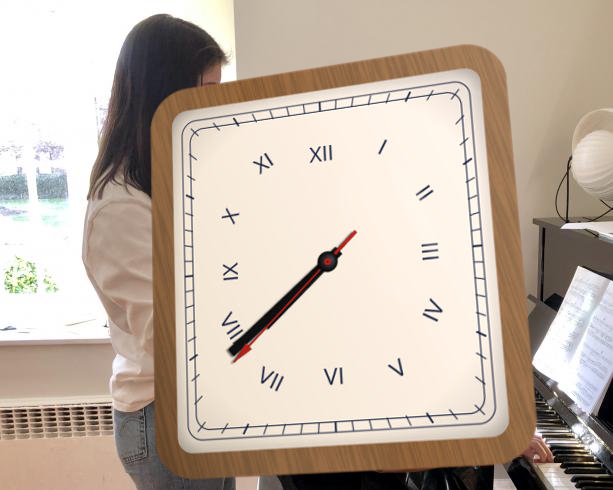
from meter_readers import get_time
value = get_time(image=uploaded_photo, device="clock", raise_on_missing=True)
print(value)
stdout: 7:38:38
